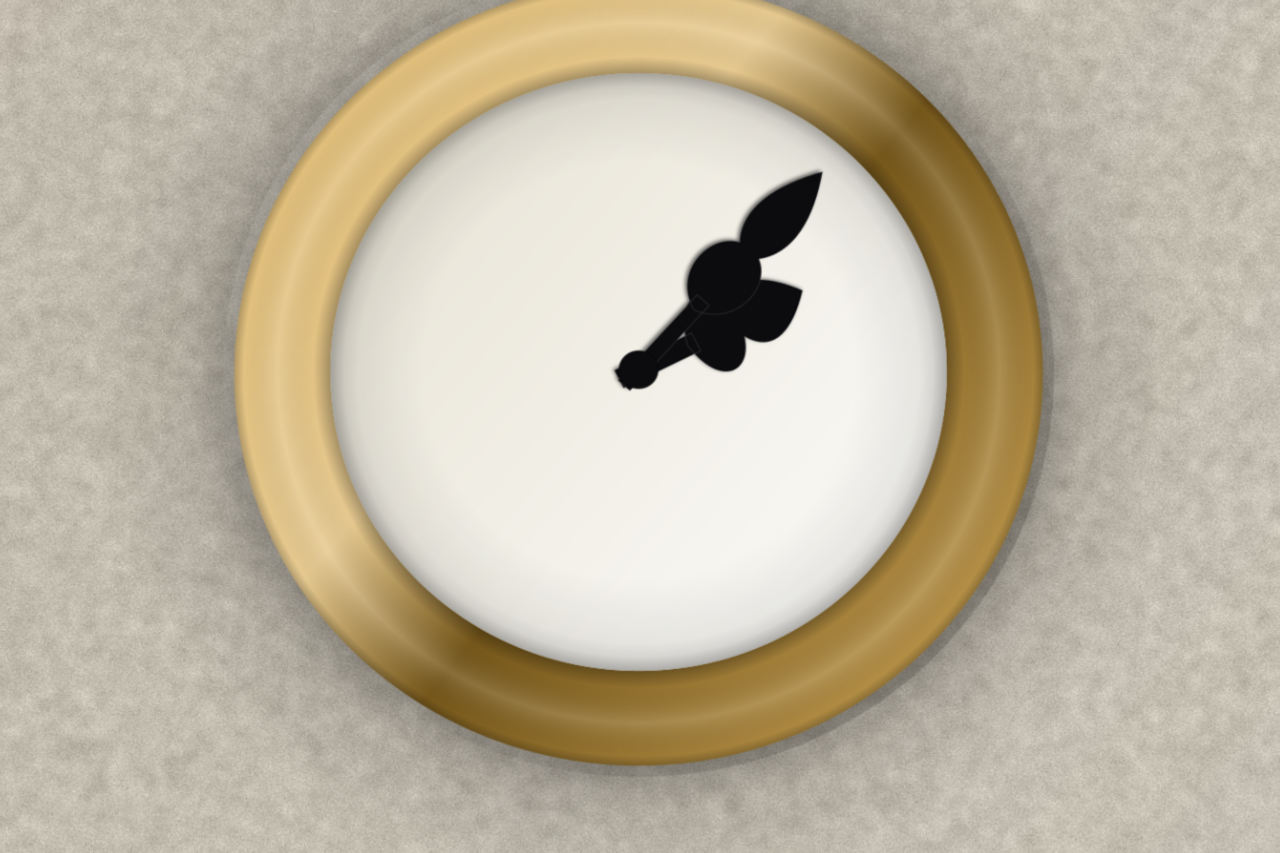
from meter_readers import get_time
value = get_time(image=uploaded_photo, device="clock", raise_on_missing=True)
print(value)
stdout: 2:07
